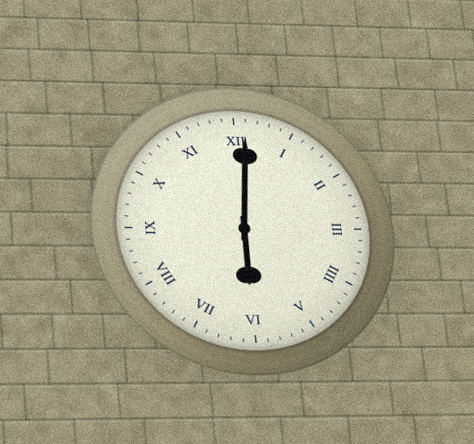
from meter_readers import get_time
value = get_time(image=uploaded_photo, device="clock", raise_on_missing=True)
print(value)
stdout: 6:01
